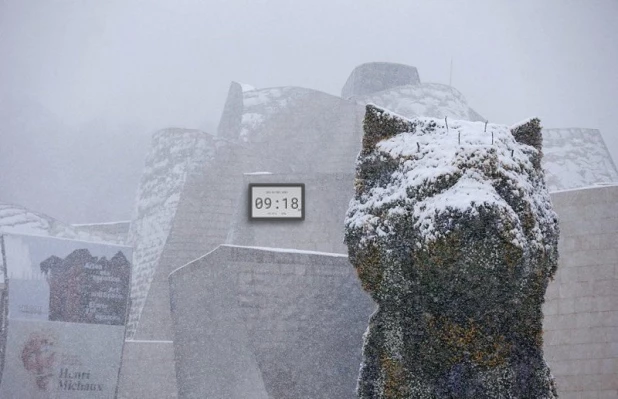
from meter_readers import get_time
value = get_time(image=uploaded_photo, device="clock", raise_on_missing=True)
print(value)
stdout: 9:18
